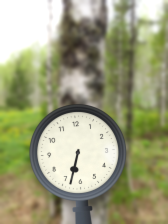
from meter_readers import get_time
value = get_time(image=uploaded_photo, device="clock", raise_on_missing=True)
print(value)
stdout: 6:33
